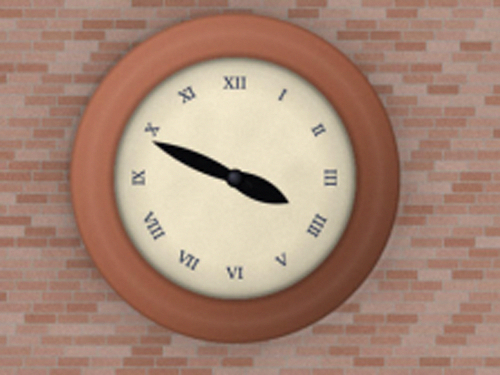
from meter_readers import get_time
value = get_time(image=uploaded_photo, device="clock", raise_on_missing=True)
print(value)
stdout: 3:49
